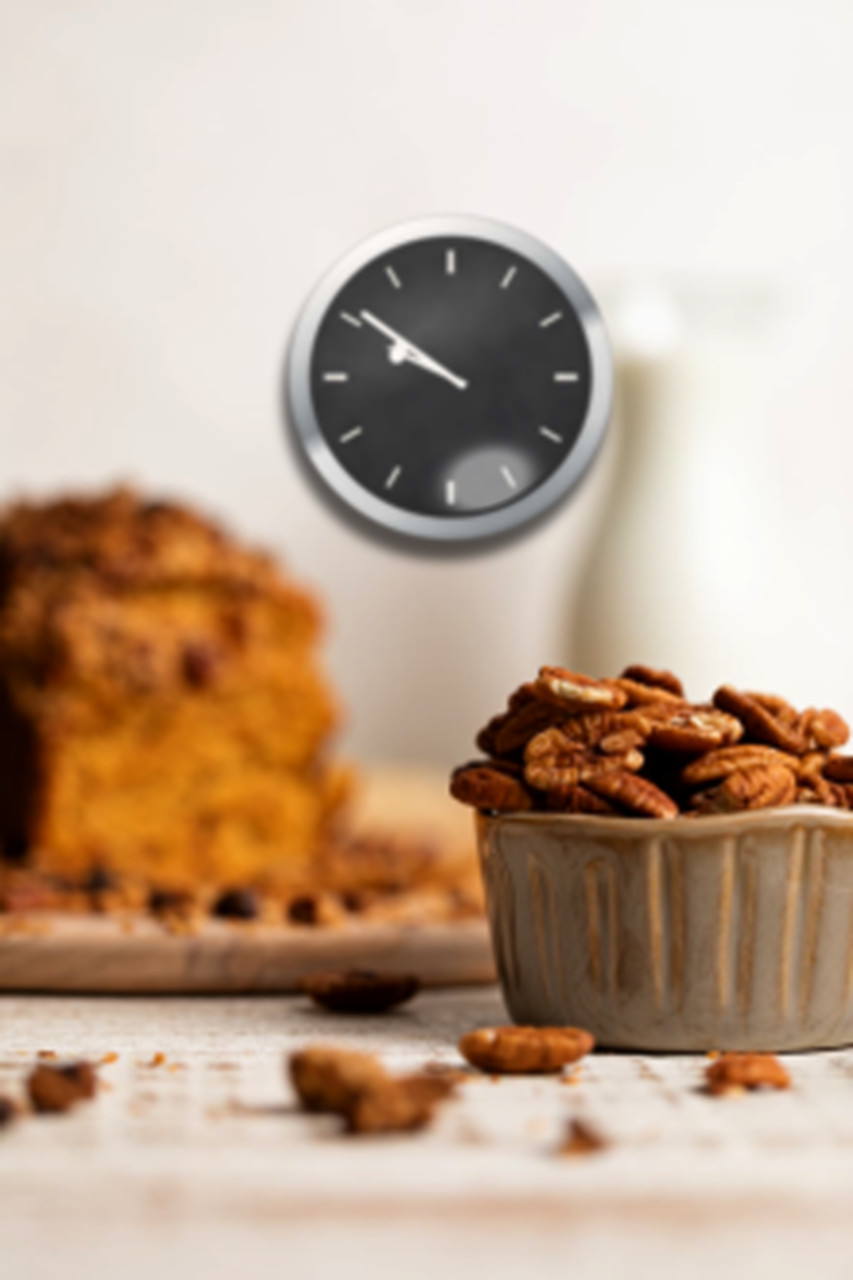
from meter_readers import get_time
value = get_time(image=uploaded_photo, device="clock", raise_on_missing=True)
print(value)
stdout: 9:51
